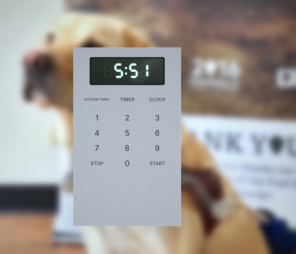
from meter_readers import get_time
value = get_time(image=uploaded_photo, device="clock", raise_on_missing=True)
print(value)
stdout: 5:51
